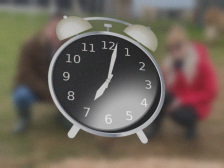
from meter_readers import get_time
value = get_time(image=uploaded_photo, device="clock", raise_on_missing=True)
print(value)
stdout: 7:02
